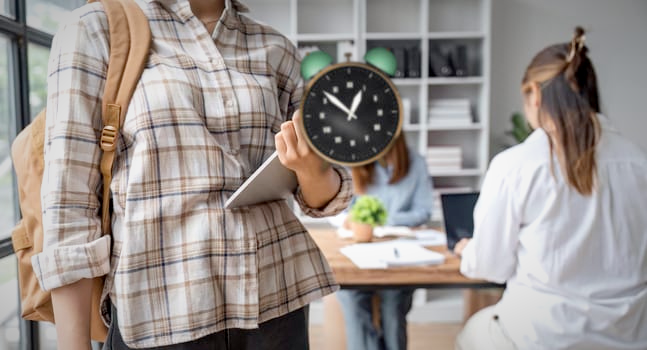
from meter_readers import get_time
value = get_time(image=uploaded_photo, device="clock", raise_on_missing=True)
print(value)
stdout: 12:52
